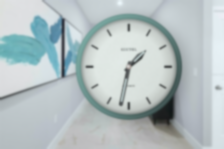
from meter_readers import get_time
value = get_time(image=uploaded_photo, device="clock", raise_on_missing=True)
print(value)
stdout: 1:32
